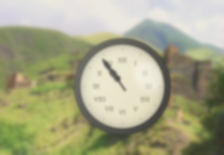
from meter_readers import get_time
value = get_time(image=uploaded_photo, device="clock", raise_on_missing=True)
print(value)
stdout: 10:54
